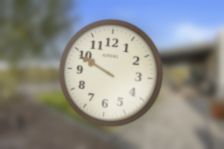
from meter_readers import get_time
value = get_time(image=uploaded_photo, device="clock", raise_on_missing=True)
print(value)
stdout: 9:49
